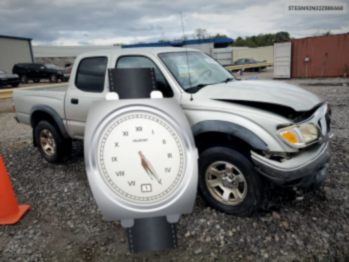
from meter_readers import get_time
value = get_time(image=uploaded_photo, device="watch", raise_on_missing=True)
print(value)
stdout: 5:25
